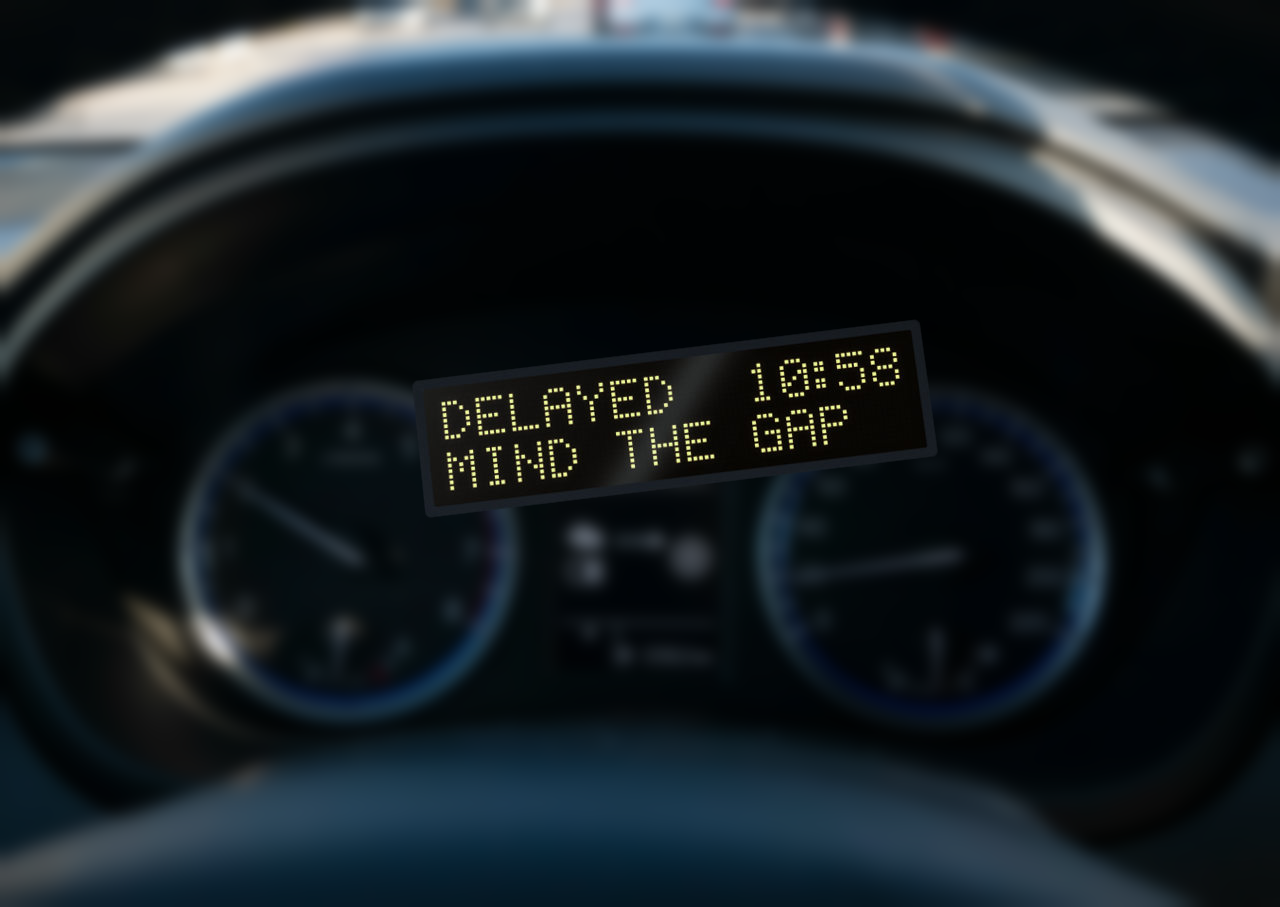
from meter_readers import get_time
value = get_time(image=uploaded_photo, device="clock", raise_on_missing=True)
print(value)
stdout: 10:58
